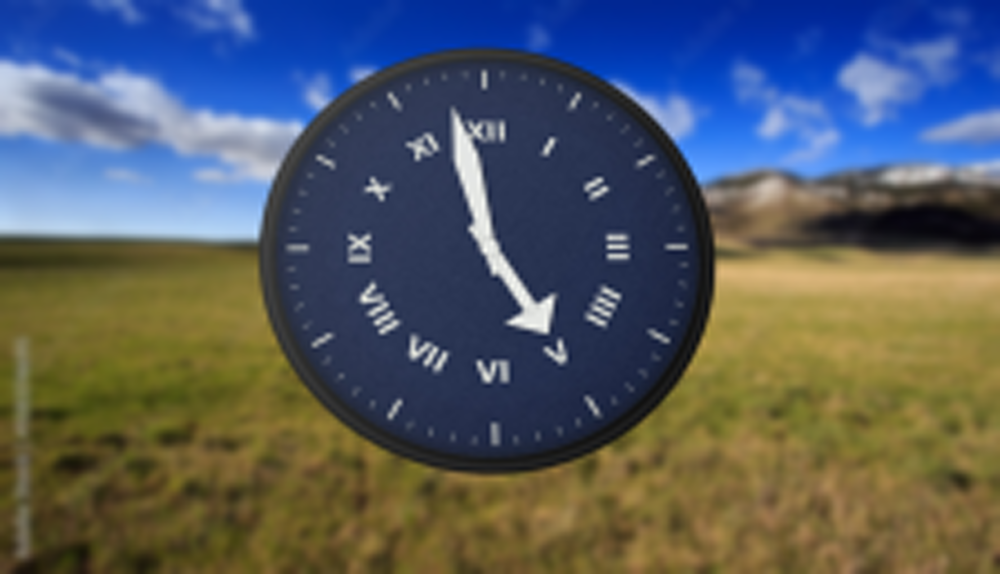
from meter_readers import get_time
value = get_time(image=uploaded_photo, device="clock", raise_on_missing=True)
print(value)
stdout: 4:58
